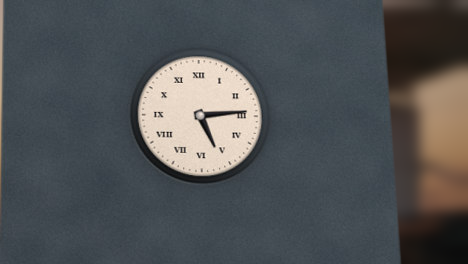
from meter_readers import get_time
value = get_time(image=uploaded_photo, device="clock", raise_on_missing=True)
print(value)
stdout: 5:14
